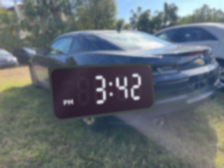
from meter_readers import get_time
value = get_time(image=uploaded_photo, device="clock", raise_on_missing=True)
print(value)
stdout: 3:42
